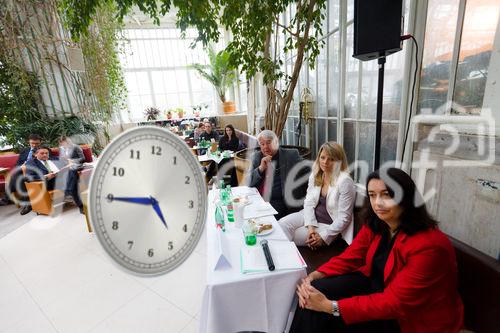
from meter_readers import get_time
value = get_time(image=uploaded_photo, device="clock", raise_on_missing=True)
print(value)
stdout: 4:45
